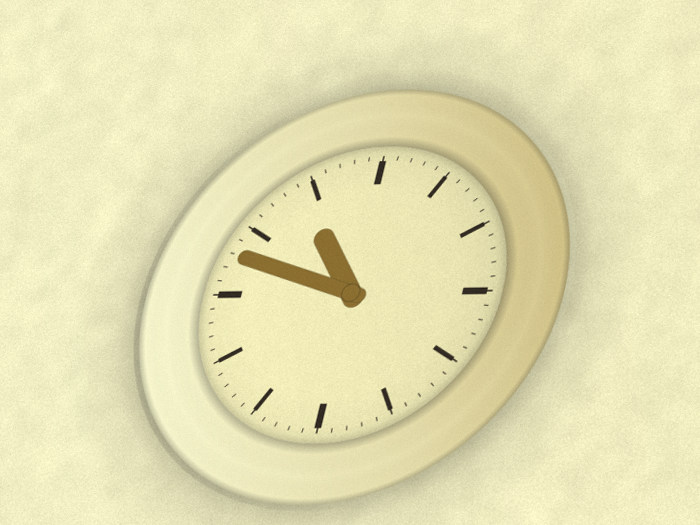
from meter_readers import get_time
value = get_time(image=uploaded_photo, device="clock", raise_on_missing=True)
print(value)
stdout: 10:48
